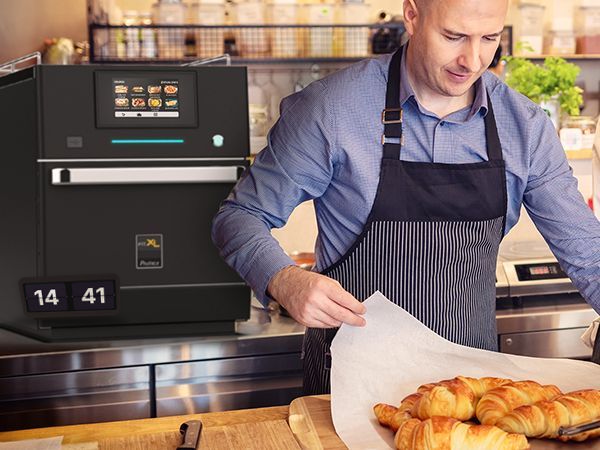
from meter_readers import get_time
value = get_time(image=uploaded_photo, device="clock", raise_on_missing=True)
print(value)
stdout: 14:41
